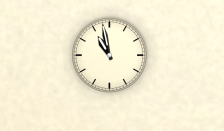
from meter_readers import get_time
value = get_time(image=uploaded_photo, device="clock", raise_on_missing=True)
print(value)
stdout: 10:58
